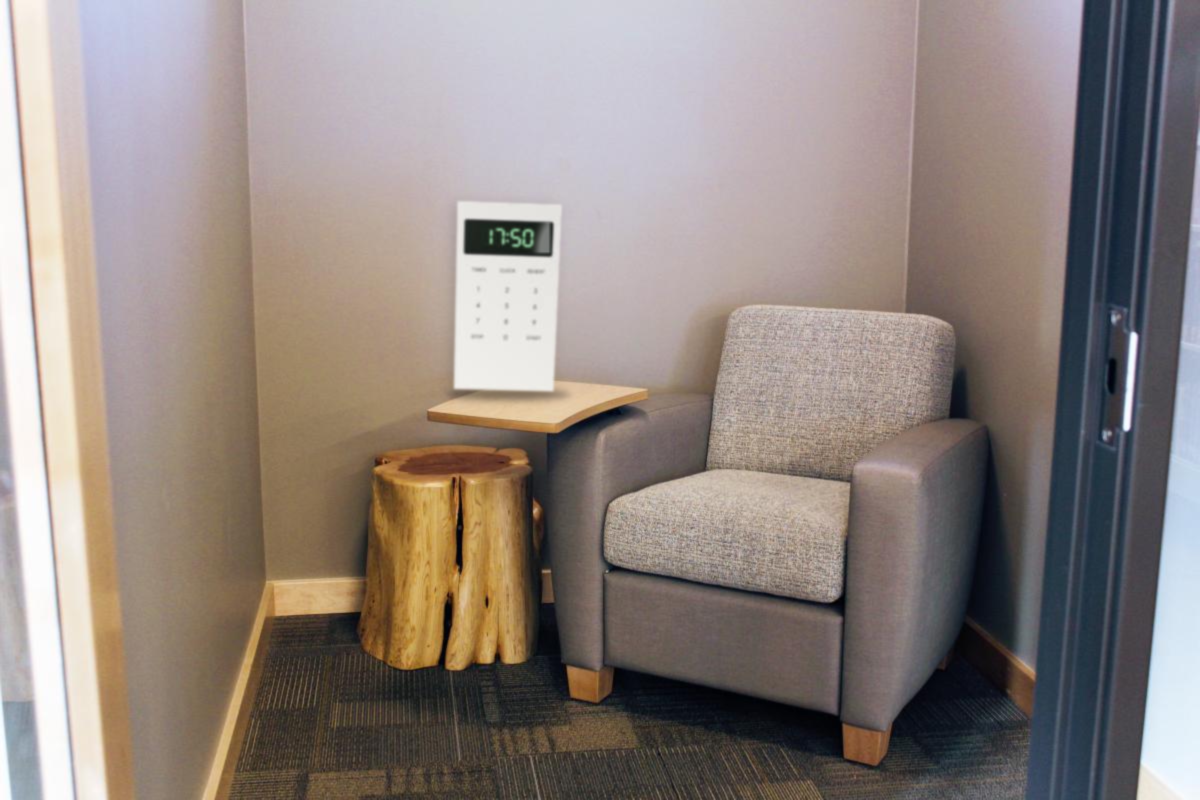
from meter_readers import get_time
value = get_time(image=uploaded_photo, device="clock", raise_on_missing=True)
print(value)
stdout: 17:50
